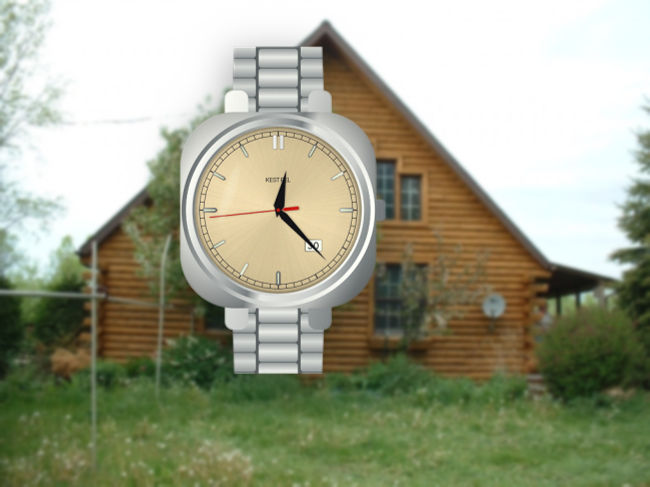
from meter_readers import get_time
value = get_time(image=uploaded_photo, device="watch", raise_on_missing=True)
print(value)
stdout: 12:22:44
